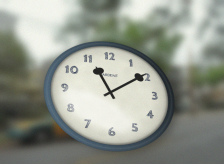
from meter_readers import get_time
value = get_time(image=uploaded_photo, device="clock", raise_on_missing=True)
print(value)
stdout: 11:09
